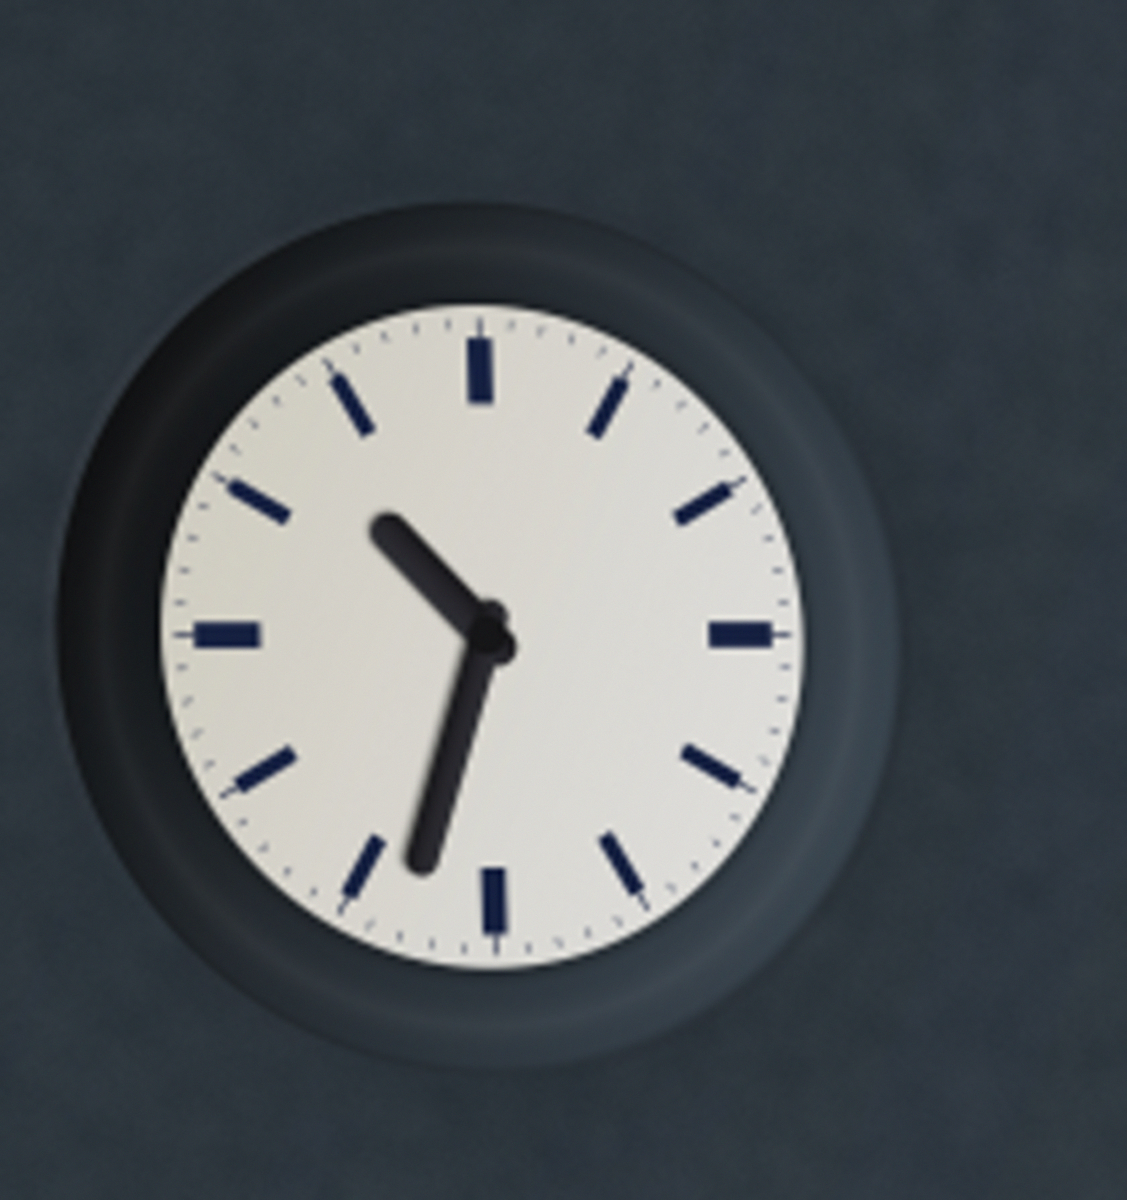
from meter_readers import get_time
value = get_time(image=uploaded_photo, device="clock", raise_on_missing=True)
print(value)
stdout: 10:33
